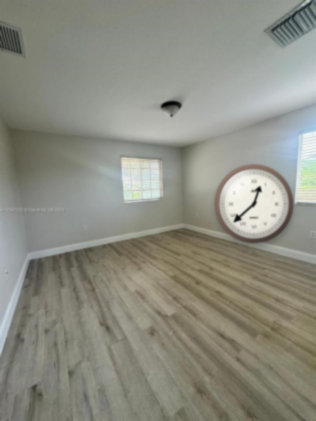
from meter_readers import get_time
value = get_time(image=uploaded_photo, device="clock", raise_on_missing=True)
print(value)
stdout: 12:38
